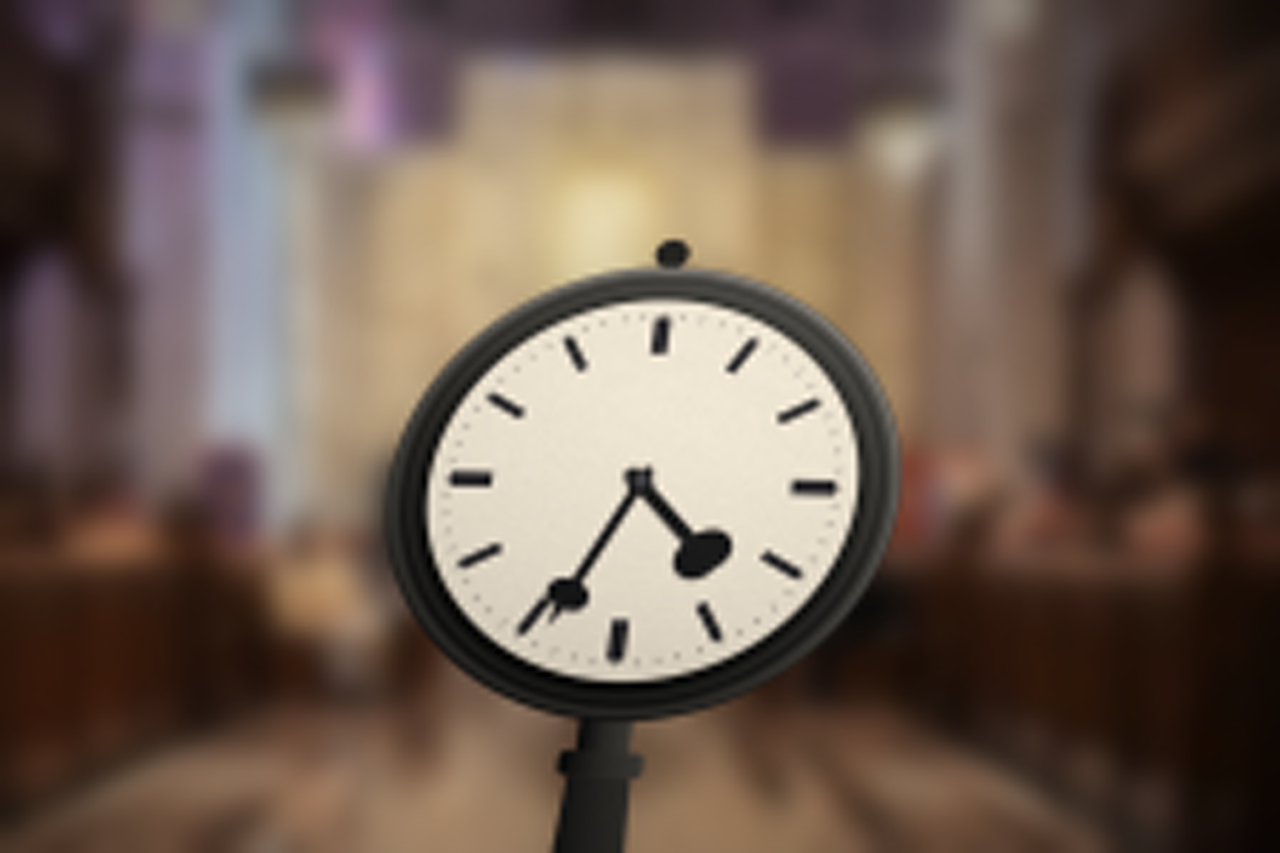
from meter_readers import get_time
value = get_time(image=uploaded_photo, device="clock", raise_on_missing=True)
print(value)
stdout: 4:34
